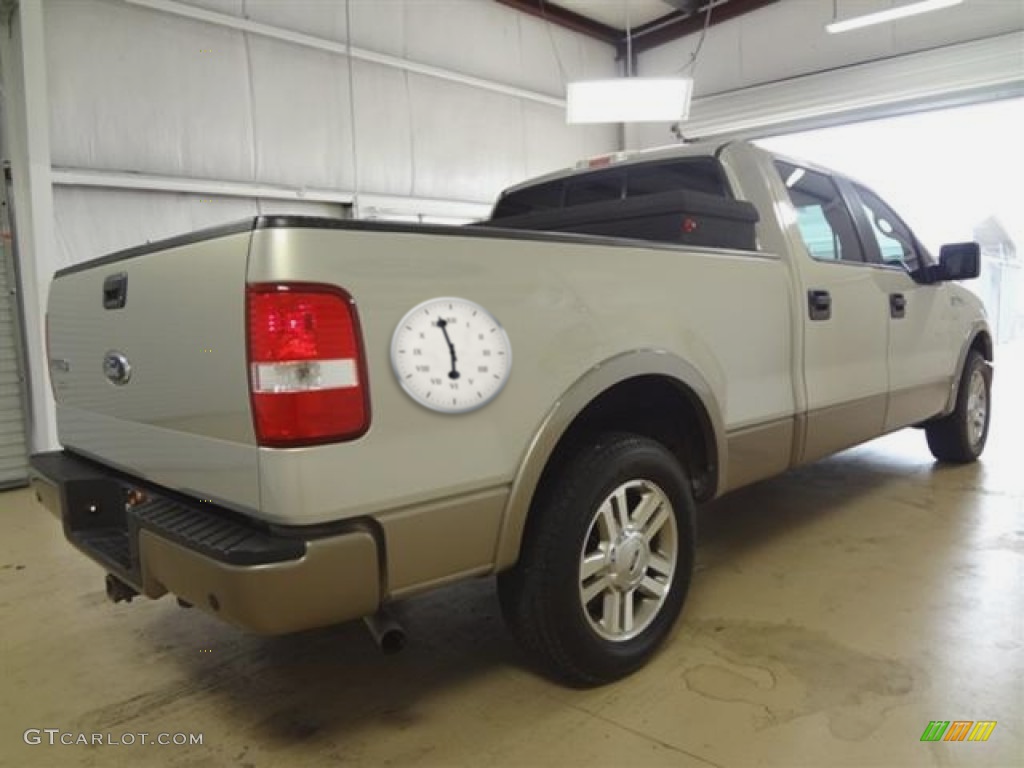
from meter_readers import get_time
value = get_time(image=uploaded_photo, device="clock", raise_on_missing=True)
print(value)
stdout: 5:57
